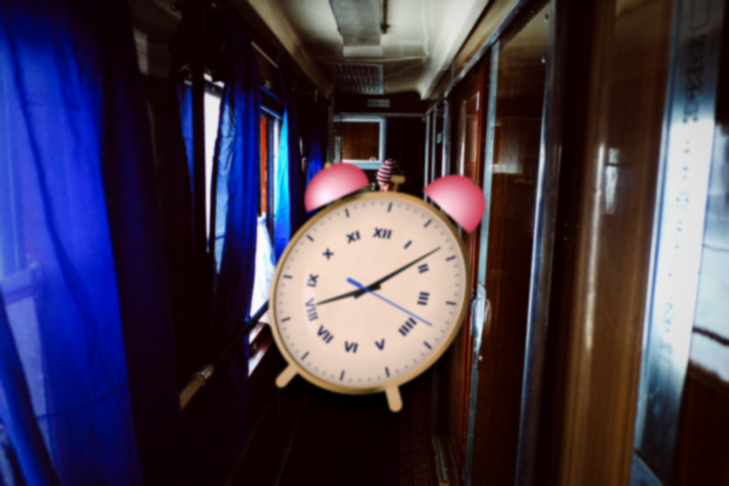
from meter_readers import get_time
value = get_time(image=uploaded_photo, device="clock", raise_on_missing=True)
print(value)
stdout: 8:08:18
